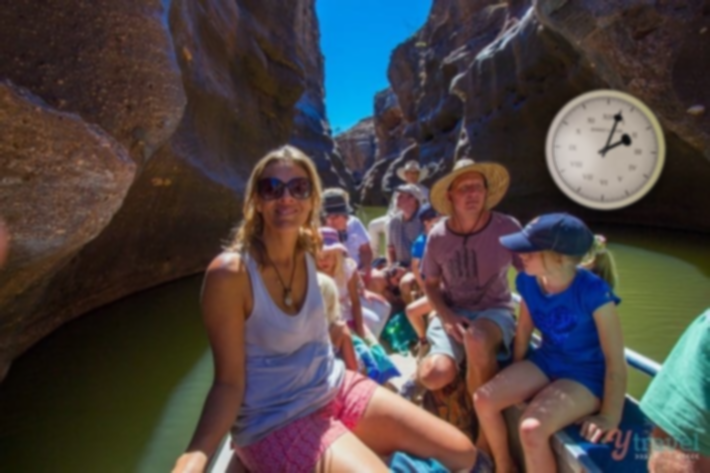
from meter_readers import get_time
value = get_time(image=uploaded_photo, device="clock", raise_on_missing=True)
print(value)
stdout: 2:03
